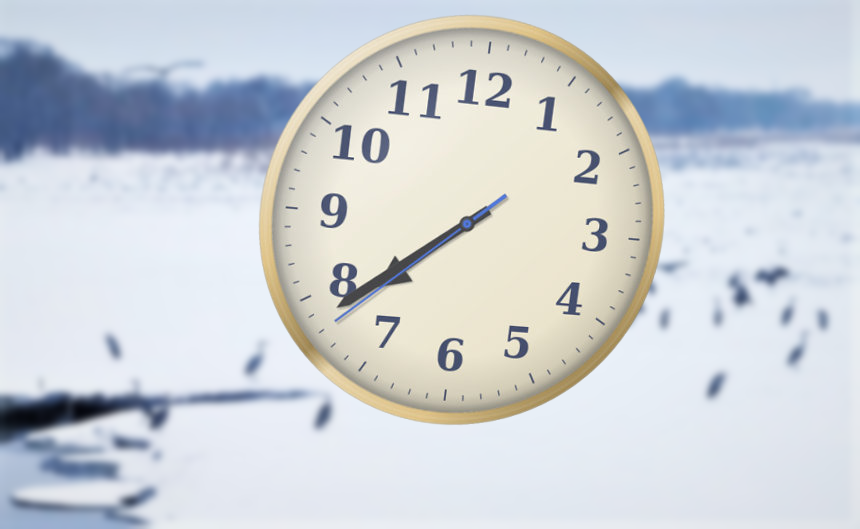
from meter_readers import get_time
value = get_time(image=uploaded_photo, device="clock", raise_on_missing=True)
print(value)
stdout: 7:38:38
